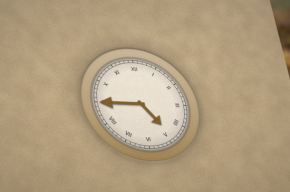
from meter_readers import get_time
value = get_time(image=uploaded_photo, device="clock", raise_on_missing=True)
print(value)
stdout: 4:45
